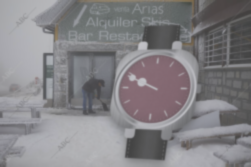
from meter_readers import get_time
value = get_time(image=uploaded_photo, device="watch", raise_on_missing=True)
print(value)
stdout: 9:49
